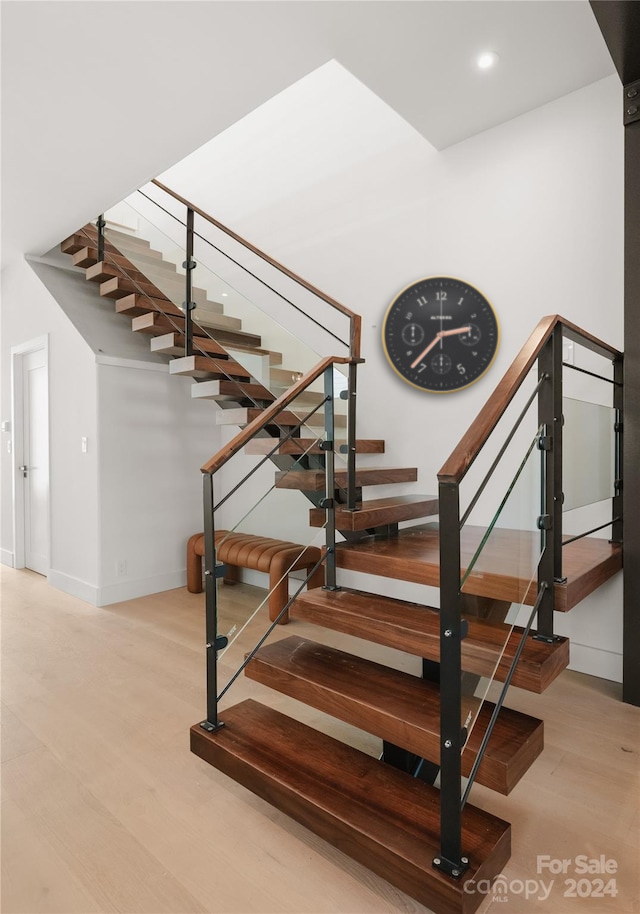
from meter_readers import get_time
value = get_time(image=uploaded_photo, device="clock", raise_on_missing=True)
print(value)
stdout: 2:37
